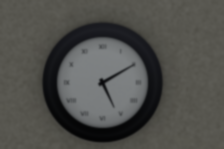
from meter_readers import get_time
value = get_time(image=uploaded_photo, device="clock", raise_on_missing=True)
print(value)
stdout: 5:10
